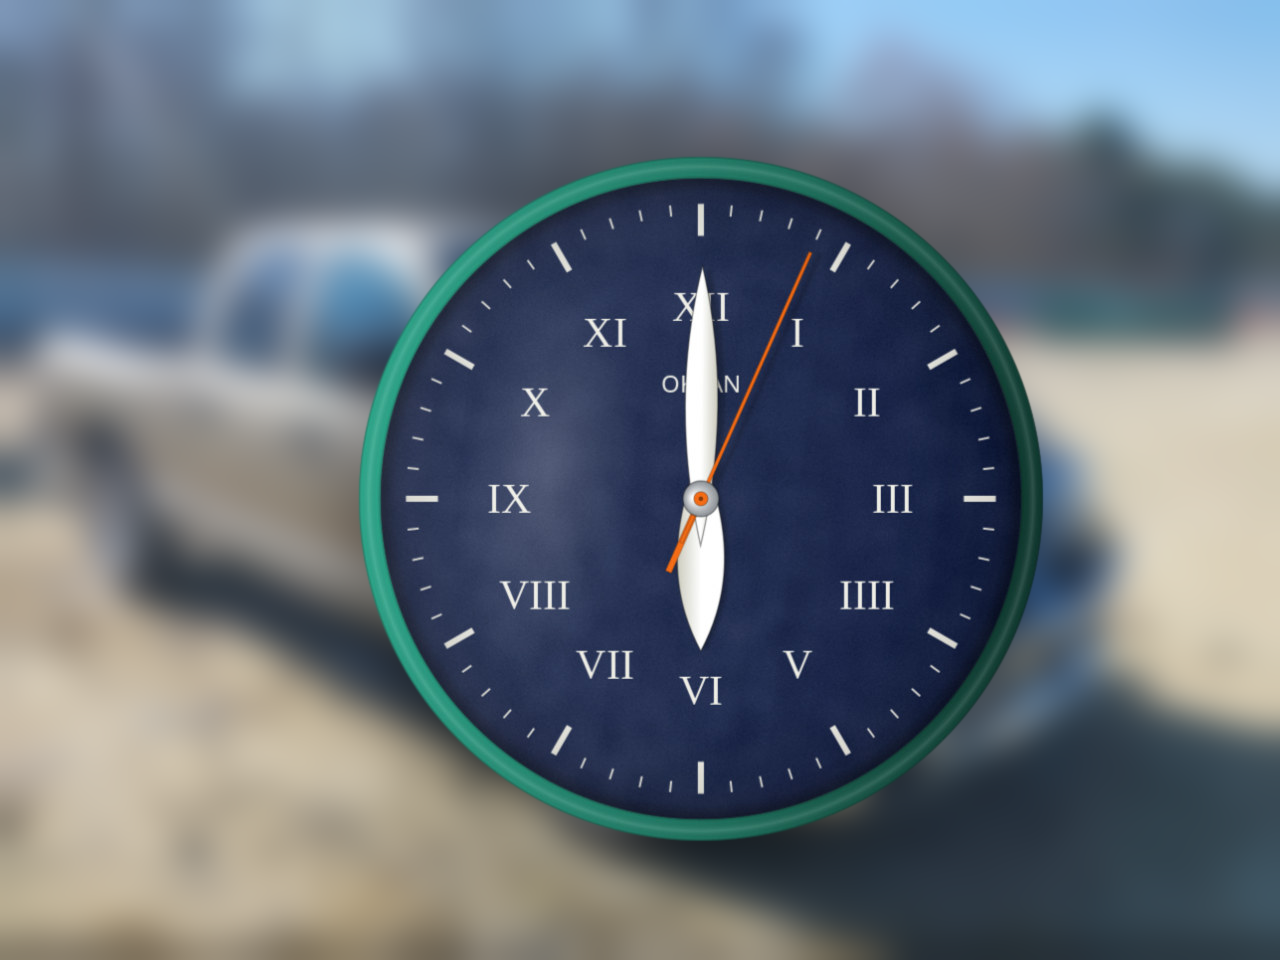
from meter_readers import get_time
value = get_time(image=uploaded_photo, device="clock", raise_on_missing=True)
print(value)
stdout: 6:00:04
